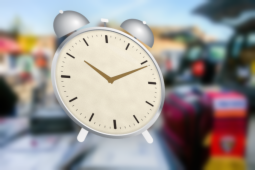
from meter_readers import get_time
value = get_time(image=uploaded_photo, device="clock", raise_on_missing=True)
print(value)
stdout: 10:11
